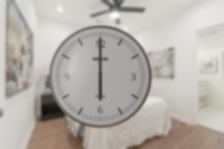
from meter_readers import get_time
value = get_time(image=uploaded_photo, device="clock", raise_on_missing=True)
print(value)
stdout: 6:00
